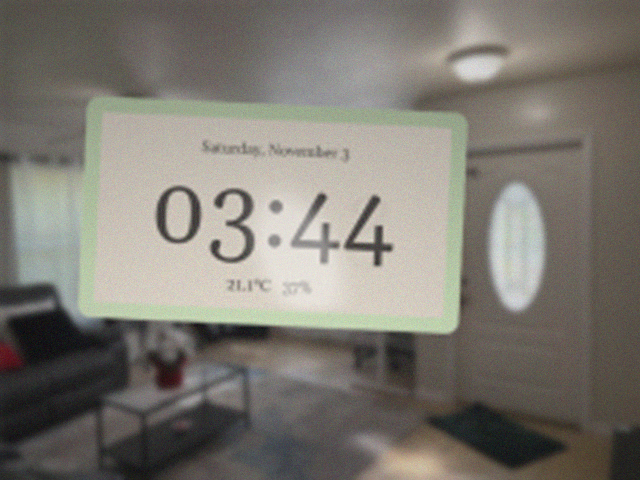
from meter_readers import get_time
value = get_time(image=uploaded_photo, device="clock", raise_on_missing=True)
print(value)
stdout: 3:44
